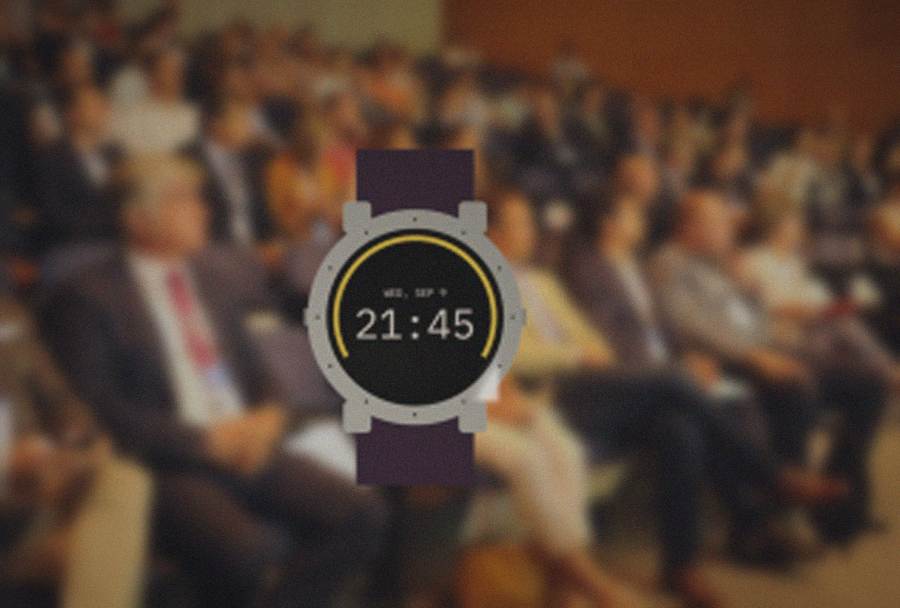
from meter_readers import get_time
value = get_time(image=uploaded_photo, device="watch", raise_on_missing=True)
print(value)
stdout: 21:45
